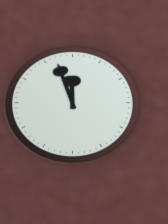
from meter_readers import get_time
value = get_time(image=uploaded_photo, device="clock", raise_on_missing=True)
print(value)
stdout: 11:57
